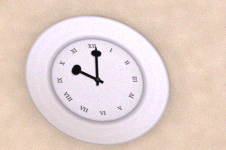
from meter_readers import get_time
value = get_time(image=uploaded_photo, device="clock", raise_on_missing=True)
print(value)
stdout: 10:01
